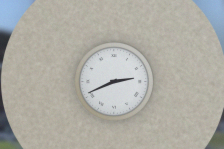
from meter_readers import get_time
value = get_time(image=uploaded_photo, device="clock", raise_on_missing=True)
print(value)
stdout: 2:41
